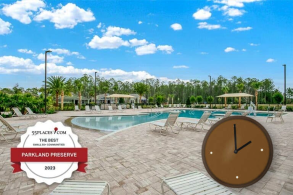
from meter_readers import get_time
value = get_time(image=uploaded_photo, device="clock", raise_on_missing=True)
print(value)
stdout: 2:00
